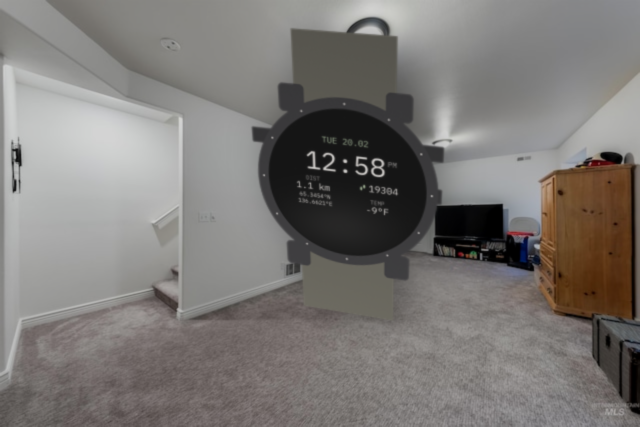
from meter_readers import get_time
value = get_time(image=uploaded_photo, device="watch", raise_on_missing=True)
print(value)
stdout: 12:58
